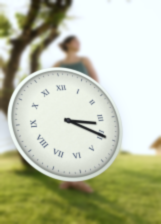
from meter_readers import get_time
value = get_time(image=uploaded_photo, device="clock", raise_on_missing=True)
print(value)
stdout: 3:20
